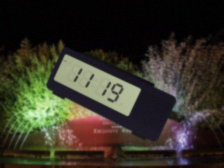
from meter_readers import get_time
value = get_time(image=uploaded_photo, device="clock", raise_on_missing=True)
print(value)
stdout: 11:19
